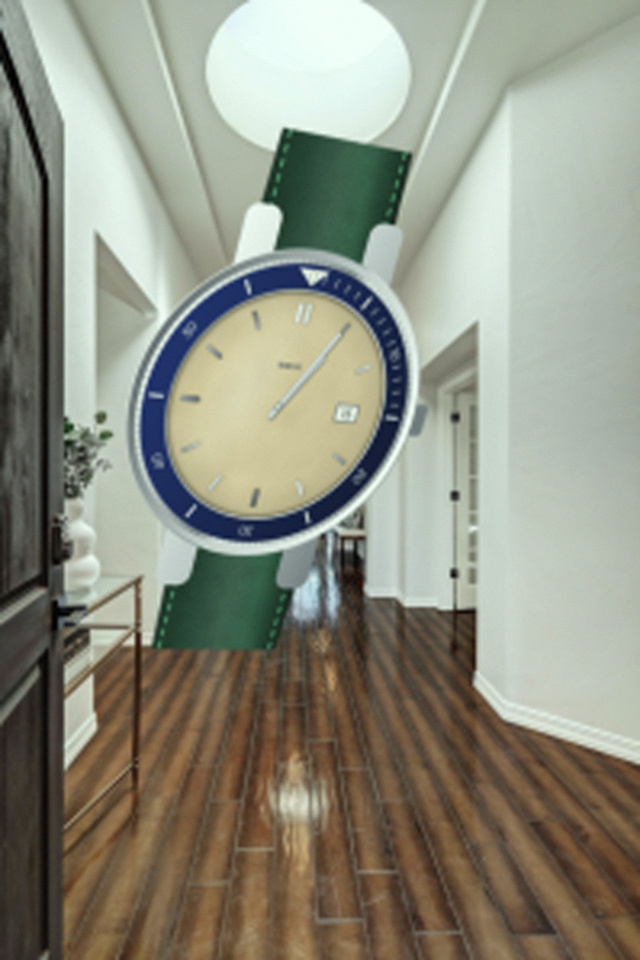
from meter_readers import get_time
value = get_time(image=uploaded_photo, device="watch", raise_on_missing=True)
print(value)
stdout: 1:05
